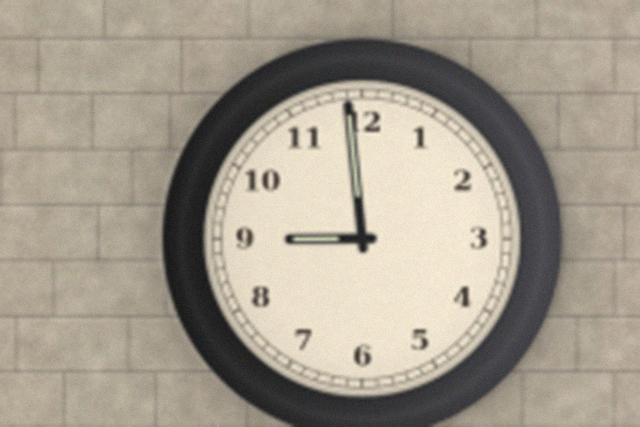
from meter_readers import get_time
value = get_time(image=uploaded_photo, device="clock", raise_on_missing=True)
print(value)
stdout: 8:59
